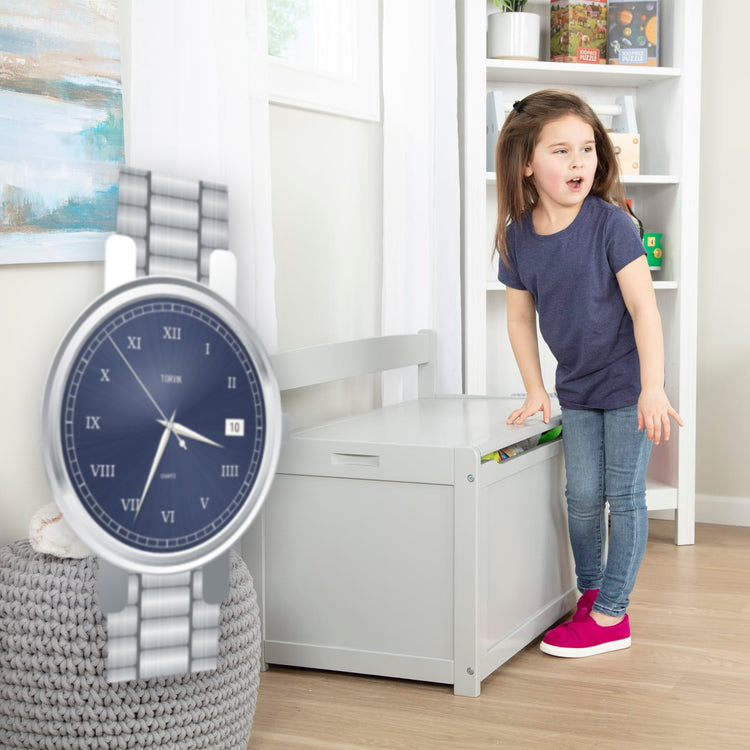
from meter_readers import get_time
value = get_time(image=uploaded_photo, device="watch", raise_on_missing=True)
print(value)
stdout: 3:33:53
